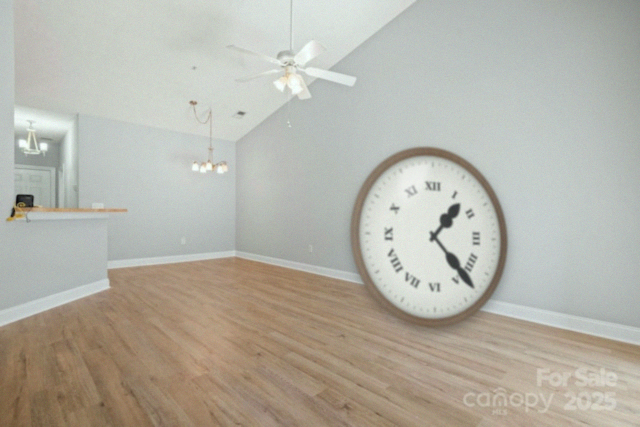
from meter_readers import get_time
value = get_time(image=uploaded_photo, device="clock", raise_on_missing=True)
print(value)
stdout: 1:23
